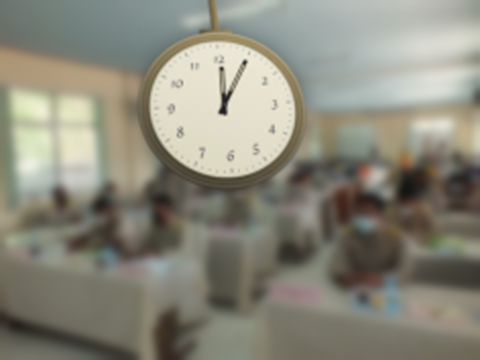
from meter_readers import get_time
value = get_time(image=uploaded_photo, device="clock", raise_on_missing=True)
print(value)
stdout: 12:05
